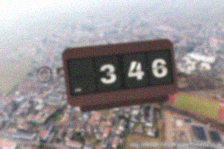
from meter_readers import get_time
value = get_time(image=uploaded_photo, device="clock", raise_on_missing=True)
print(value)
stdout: 3:46
